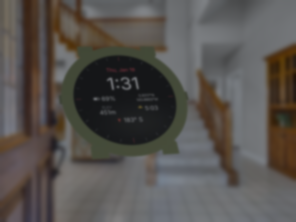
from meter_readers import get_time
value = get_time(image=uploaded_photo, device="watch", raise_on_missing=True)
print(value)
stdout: 1:31
